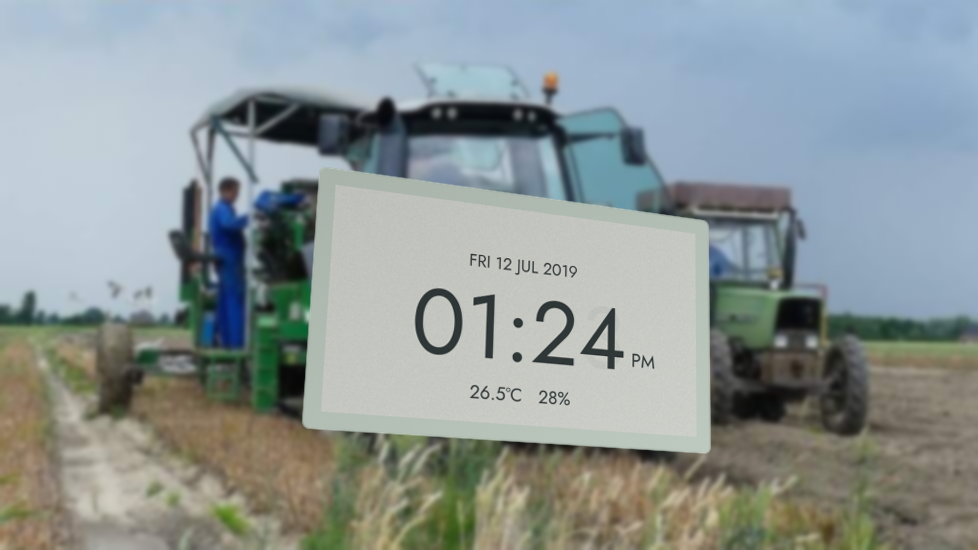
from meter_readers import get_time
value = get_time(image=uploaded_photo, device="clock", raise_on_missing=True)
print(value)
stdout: 1:24
